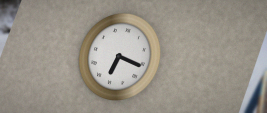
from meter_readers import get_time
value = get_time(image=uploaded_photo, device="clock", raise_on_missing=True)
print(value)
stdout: 6:16
